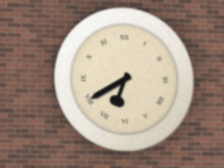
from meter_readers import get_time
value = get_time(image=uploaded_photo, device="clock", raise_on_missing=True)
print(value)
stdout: 6:40
